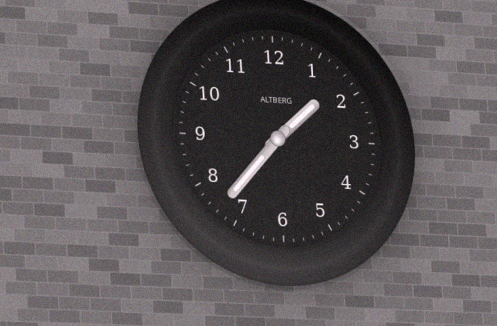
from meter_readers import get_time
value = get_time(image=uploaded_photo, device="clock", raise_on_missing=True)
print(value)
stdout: 1:37
